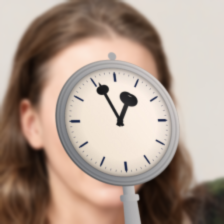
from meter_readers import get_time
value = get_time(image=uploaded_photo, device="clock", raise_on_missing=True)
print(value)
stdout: 12:56
